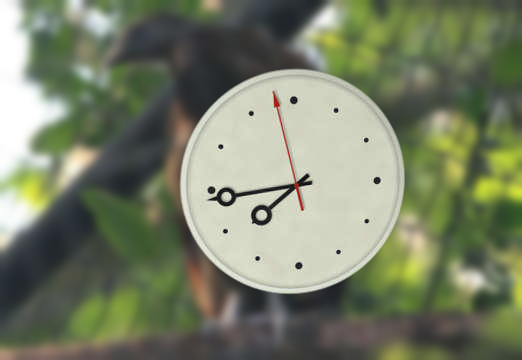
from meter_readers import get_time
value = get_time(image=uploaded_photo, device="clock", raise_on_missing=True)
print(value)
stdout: 7:43:58
